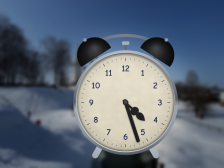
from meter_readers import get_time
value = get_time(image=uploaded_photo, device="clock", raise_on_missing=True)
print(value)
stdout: 4:27
